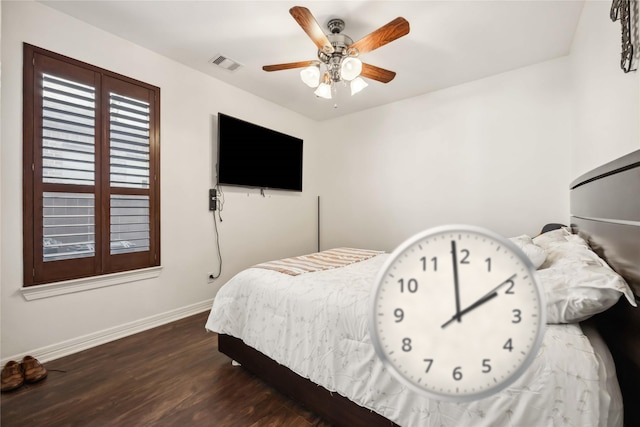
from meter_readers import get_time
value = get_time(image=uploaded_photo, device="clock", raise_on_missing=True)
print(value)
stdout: 1:59:09
